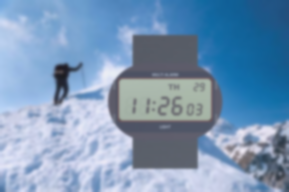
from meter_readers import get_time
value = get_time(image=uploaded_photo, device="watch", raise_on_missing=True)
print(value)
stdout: 11:26:03
